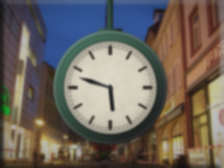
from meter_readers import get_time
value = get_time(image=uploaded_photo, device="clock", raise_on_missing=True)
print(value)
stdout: 5:48
